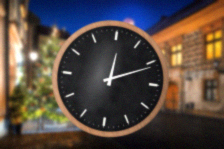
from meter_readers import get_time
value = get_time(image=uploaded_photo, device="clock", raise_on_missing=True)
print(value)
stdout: 12:11
